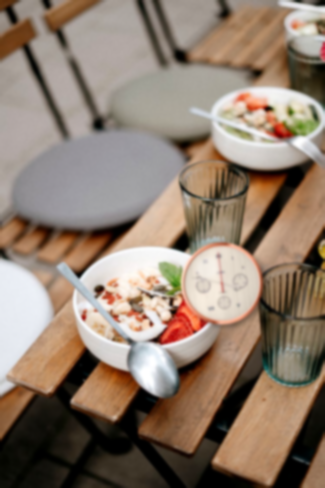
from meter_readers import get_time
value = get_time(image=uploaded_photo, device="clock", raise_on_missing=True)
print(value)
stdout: 3:48
